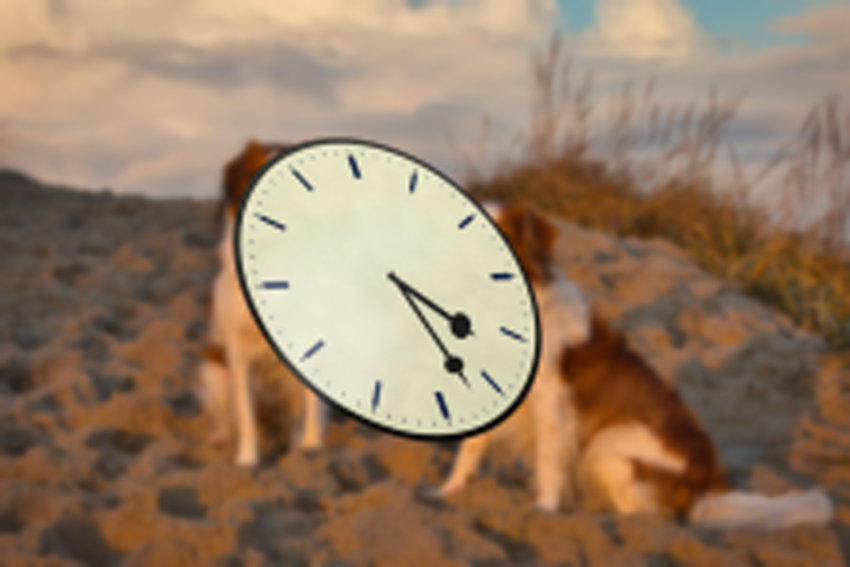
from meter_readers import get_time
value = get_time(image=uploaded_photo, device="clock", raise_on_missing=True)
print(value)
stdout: 4:27
